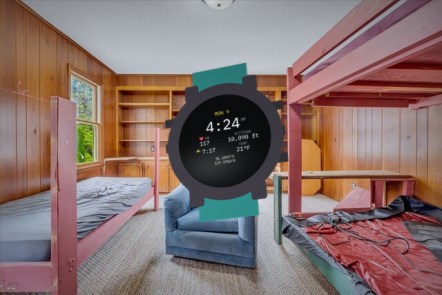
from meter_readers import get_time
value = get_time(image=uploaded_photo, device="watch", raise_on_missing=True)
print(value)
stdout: 4:24
